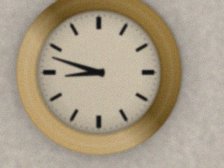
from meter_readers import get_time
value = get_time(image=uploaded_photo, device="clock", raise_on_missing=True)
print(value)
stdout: 8:48
